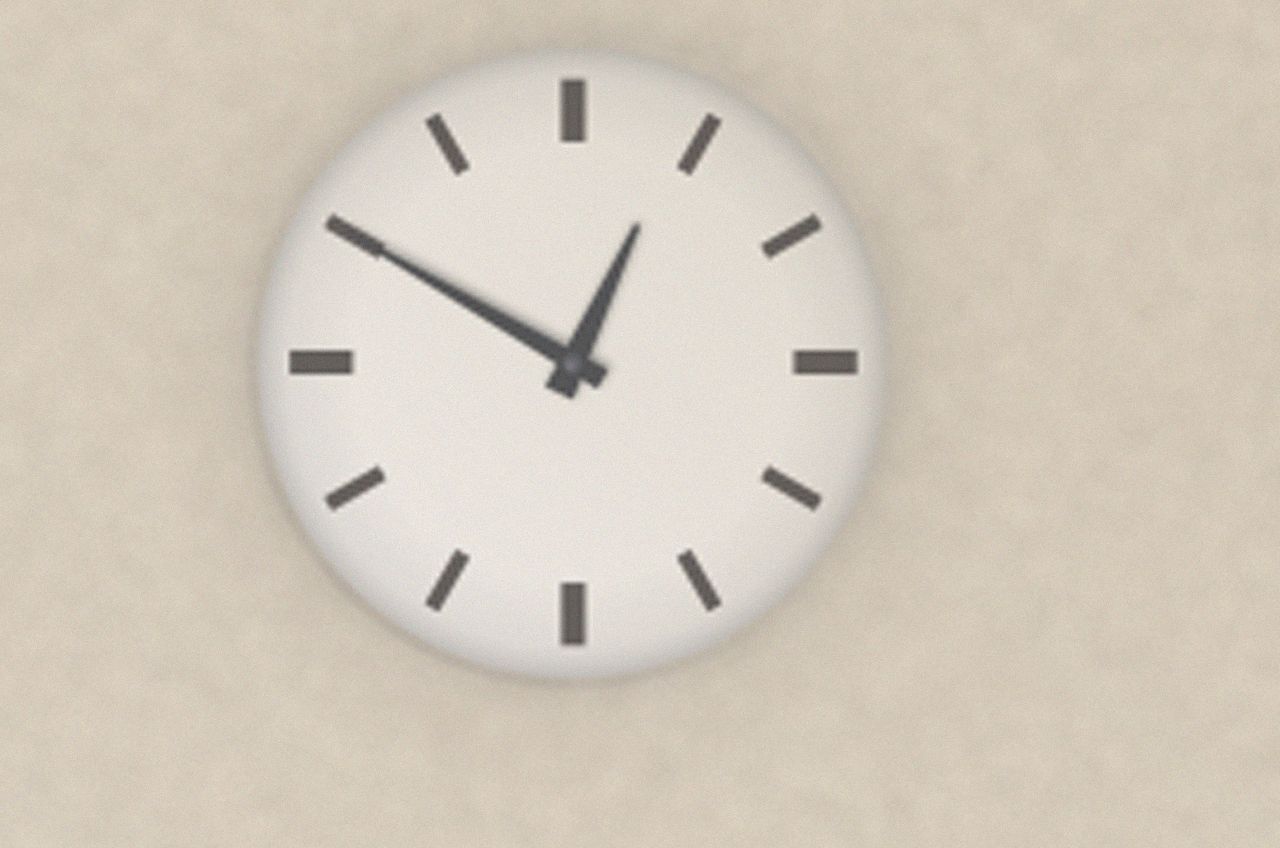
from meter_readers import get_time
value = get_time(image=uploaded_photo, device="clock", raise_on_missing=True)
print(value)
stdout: 12:50
